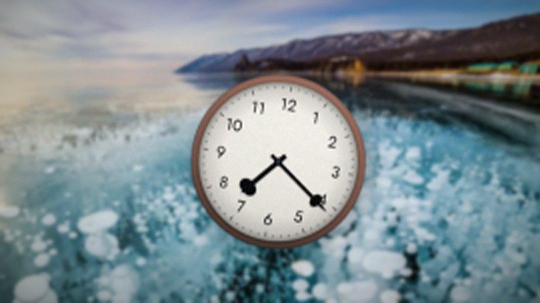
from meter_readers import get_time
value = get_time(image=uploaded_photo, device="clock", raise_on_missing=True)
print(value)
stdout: 7:21
